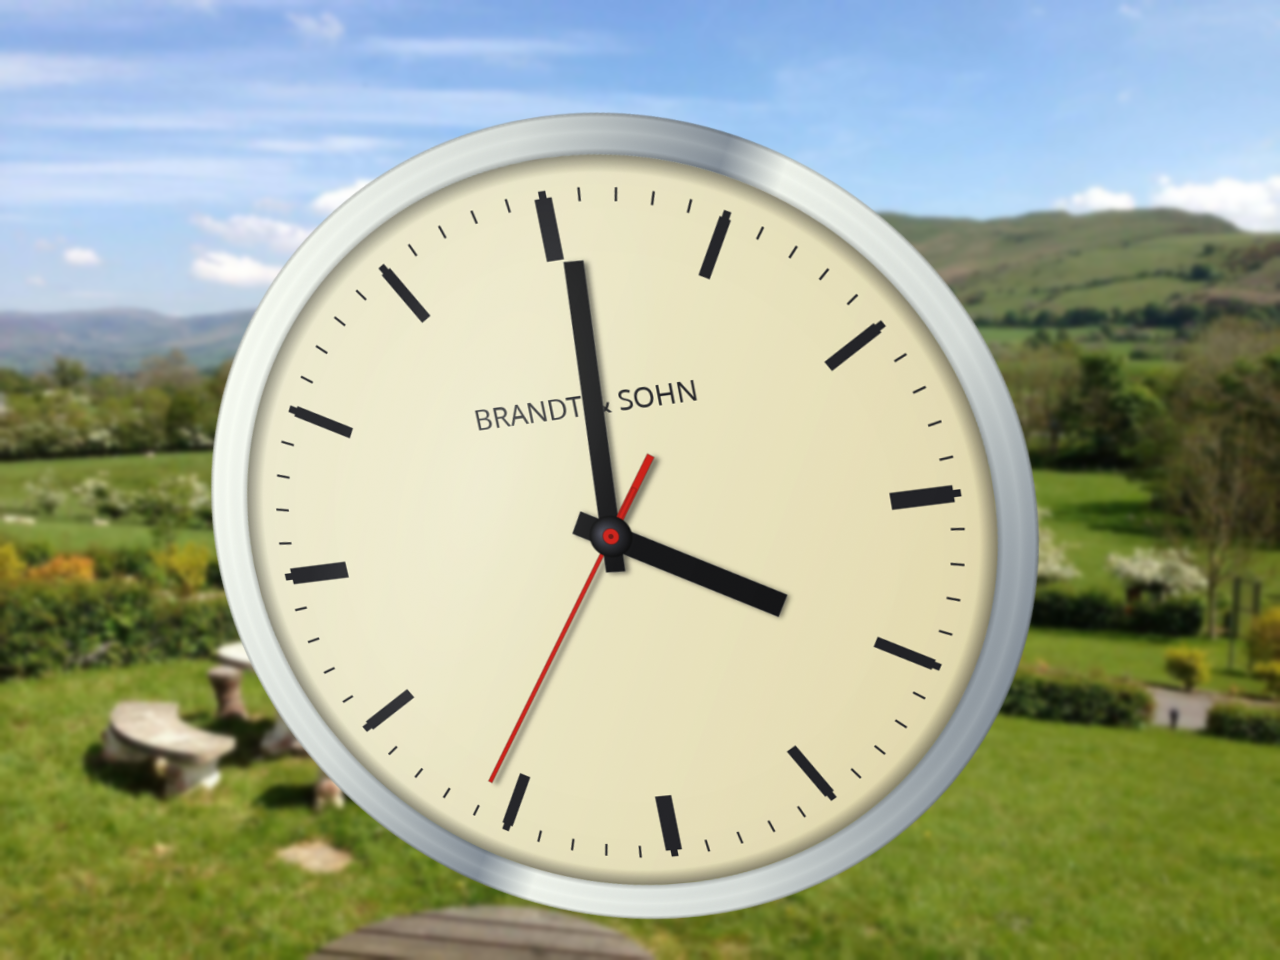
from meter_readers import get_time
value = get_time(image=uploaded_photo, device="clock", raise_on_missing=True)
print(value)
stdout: 4:00:36
